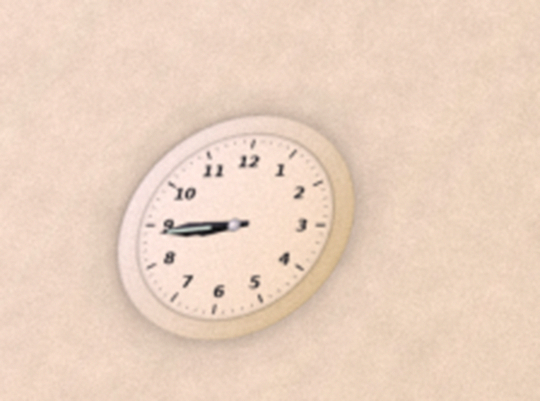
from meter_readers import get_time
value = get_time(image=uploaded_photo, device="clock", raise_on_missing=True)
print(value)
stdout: 8:44
